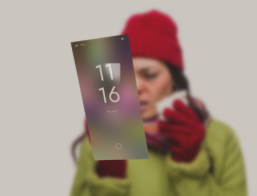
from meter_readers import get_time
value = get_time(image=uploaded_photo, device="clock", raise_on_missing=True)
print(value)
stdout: 11:16
